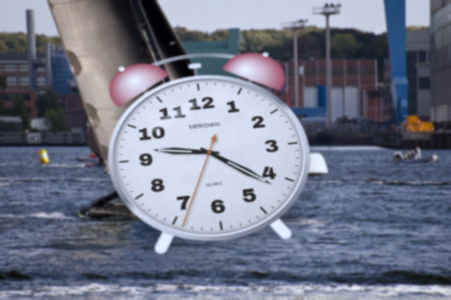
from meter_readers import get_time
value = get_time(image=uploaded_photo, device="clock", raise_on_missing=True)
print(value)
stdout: 9:21:34
